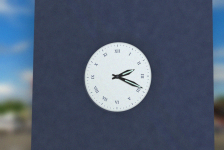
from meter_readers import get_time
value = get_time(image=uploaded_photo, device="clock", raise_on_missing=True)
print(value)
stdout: 2:19
